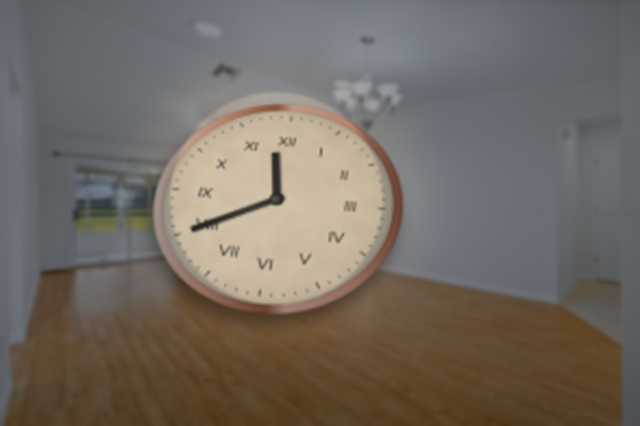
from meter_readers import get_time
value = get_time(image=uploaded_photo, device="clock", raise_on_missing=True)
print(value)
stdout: 11:40
